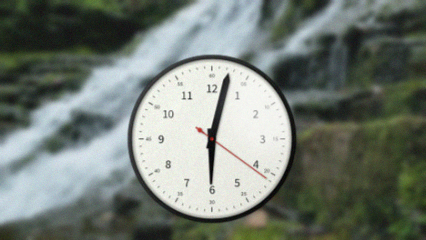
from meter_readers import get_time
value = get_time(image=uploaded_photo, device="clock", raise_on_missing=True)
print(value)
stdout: 6:02:21
